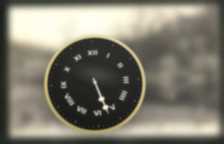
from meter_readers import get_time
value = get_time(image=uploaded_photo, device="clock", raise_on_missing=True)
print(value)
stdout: 5:27
